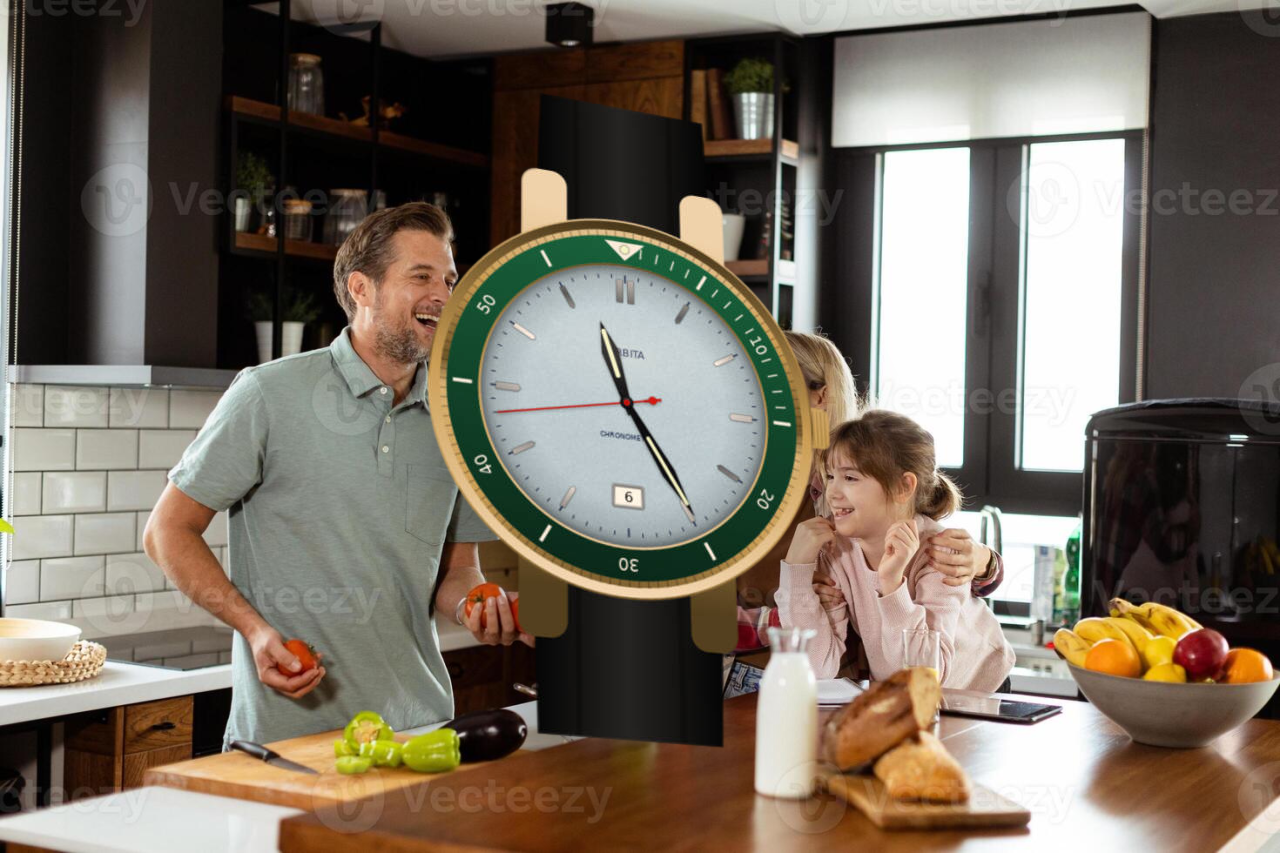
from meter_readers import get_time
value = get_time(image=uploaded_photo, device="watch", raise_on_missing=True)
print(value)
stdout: 11:24:43
